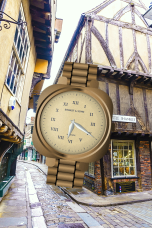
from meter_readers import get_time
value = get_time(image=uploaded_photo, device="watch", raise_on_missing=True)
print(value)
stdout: 6:20
